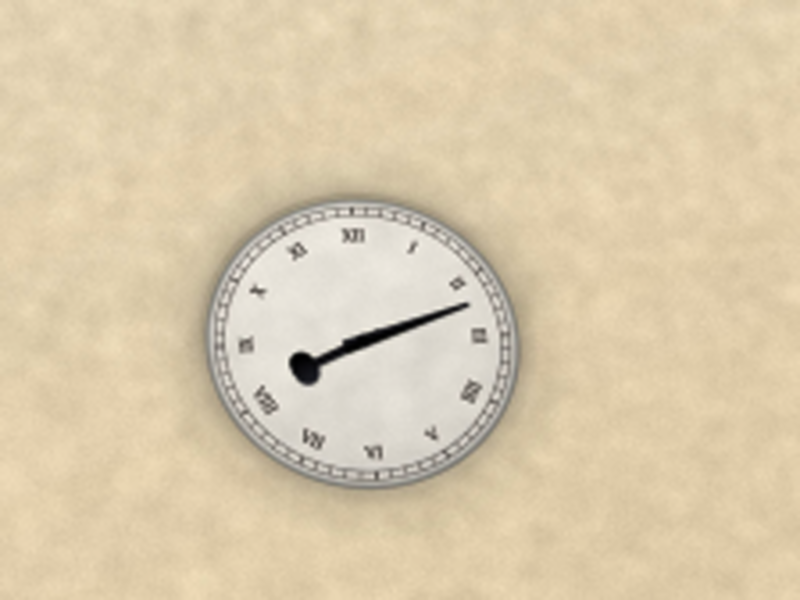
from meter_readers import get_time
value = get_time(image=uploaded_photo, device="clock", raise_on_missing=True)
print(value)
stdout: 8:12
